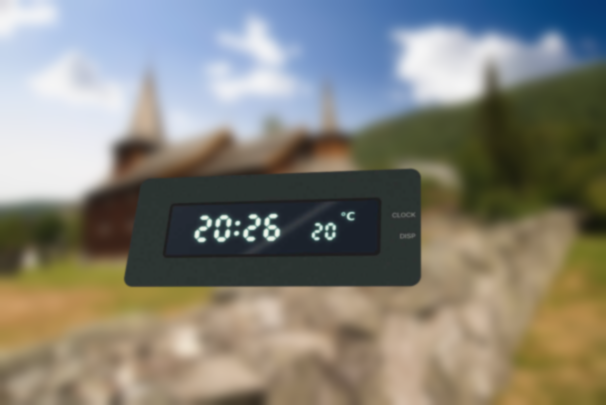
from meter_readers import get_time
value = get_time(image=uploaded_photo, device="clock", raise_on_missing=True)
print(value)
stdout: 20:26
